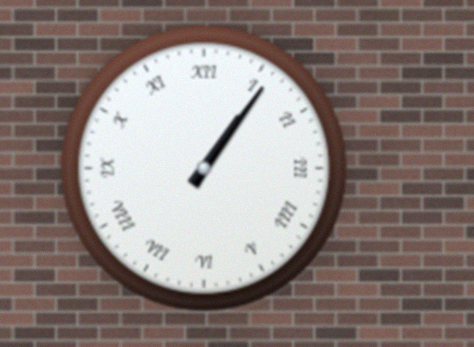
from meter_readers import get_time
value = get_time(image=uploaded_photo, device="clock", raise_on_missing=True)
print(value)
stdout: 1:06
